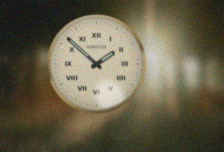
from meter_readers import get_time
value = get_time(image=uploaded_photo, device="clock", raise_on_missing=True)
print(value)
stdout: 1:52
